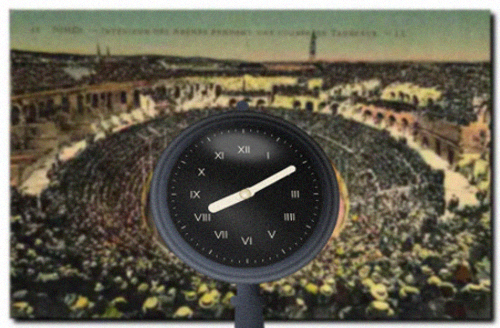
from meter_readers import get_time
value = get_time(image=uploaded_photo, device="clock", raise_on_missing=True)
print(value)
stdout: 8:10
